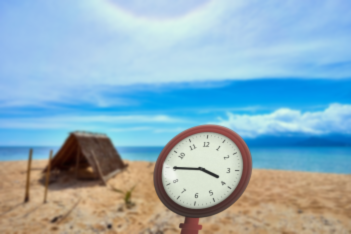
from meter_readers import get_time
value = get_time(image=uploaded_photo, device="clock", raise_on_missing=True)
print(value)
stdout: 3:45
